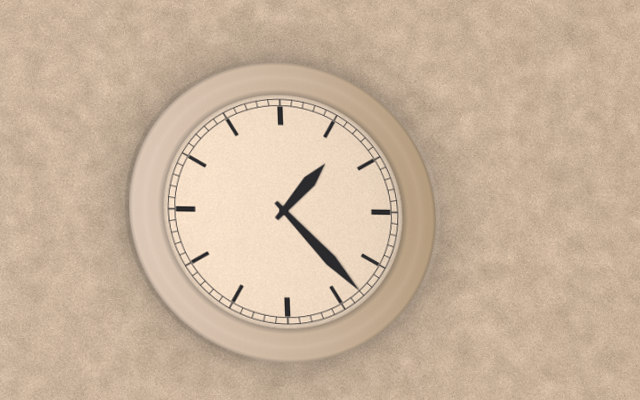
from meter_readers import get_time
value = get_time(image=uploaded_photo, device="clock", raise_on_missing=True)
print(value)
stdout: 1:23
